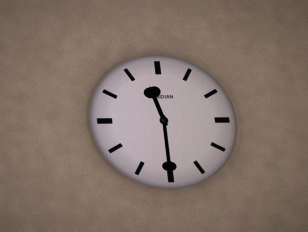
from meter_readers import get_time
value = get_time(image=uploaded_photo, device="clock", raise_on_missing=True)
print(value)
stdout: 11:30
